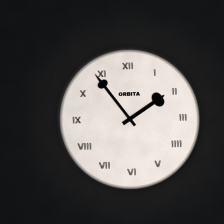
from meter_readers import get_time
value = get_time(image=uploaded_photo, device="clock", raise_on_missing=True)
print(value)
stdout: 1:54
